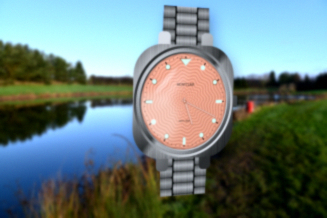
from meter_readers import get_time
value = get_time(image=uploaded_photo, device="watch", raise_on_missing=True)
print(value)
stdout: 5:19
